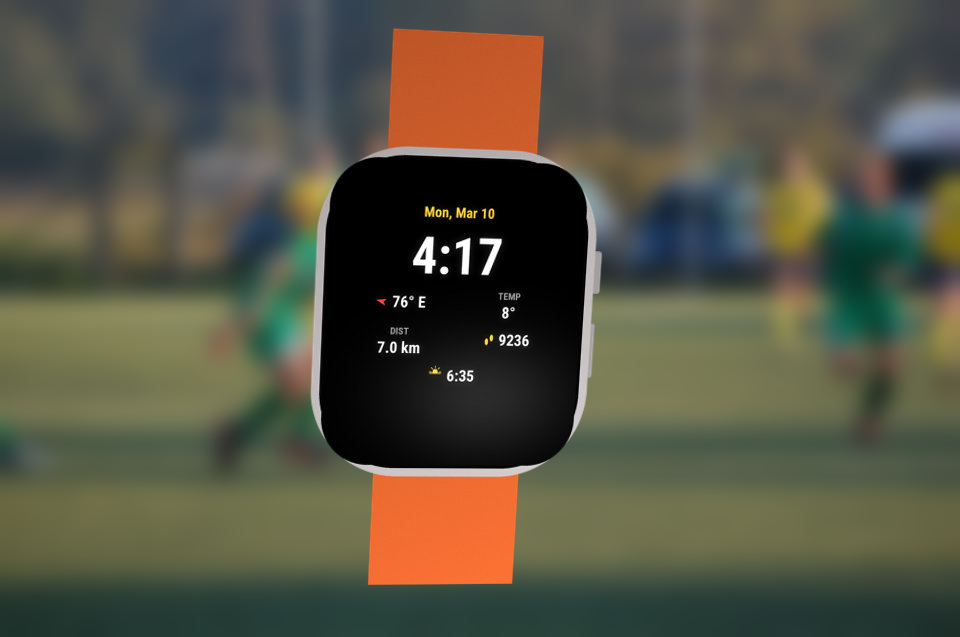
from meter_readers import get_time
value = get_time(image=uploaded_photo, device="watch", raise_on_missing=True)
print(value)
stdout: 4:17
